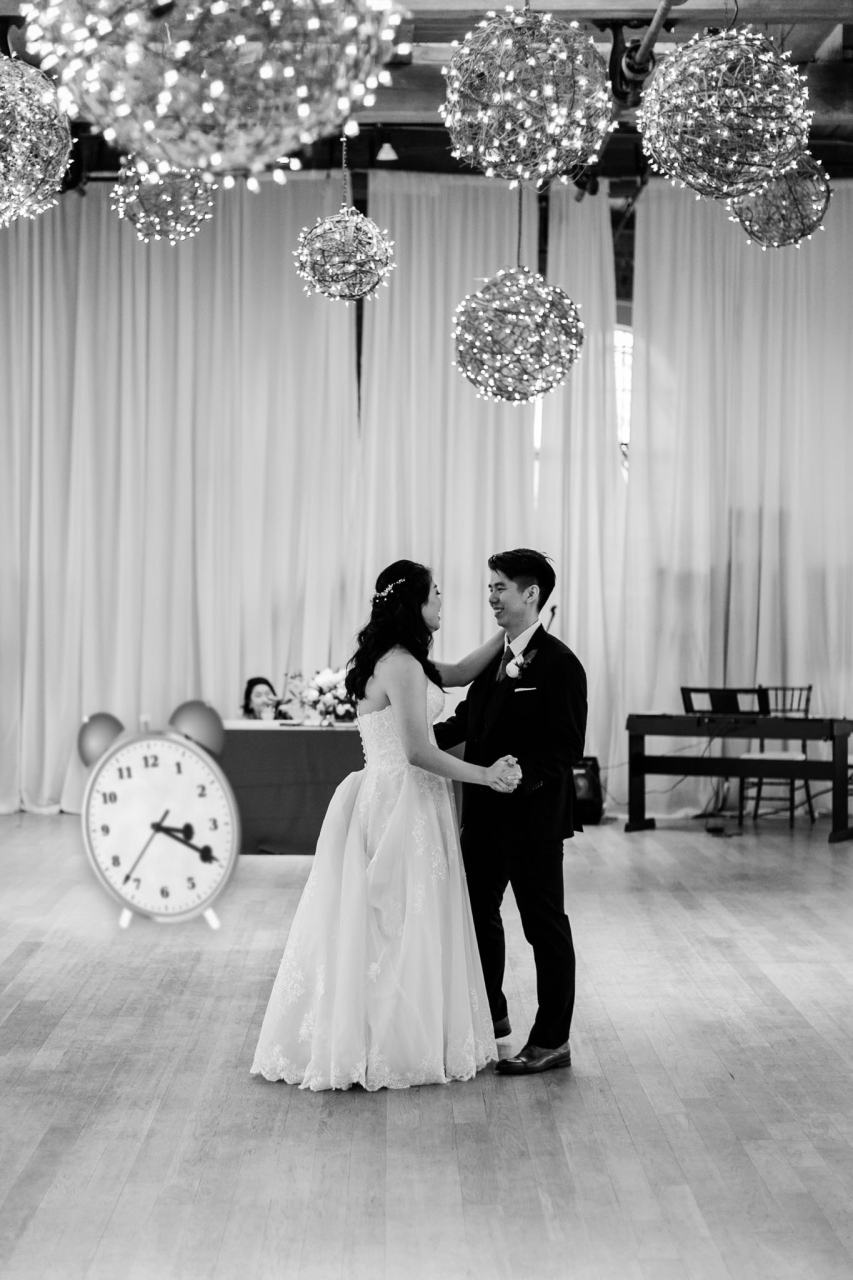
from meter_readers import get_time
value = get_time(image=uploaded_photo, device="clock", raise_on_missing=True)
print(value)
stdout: 3:19:37
